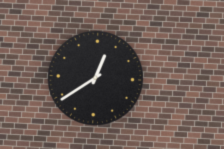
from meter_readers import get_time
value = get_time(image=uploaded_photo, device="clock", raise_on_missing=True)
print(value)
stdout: 12:39
